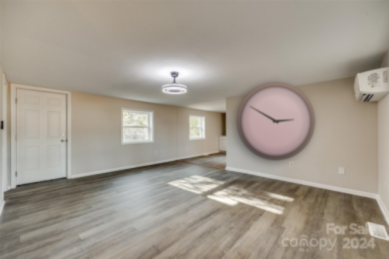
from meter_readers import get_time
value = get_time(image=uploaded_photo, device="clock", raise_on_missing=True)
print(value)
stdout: 2:50
